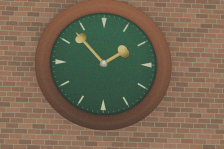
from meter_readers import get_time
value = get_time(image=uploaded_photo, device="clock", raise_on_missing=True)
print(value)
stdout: 1:53
